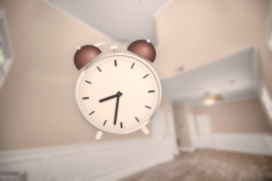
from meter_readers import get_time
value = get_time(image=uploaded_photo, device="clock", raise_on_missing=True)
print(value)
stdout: 8:32
